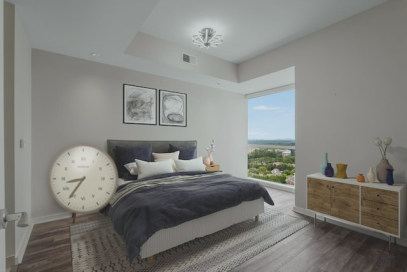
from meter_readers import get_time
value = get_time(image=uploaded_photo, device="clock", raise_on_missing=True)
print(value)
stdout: 8:36
